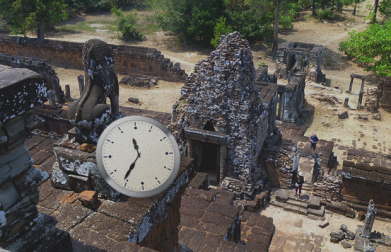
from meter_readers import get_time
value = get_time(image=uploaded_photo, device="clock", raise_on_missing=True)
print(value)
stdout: 11:36
